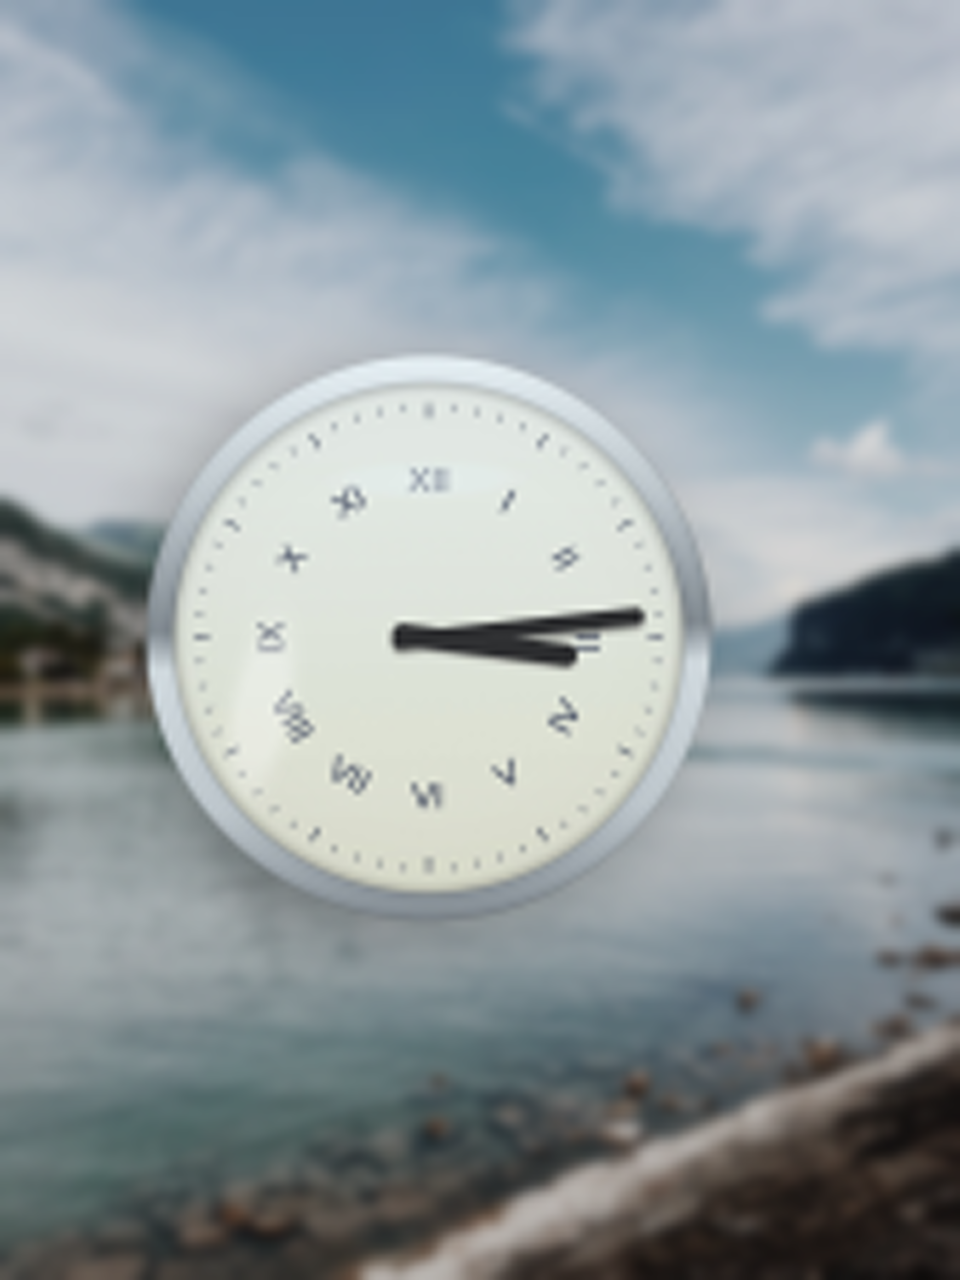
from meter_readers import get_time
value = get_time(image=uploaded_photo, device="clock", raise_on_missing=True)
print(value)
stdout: 3:14
